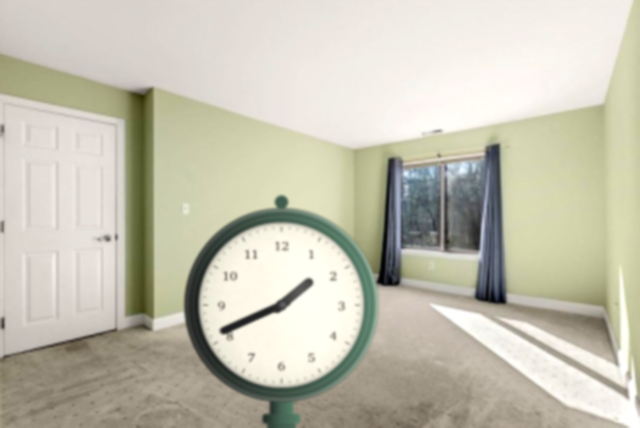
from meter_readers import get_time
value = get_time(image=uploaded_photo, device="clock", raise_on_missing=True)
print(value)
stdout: 1:41
